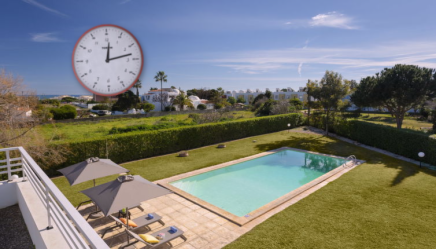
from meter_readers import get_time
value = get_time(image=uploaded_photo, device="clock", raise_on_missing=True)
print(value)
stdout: 12:13
